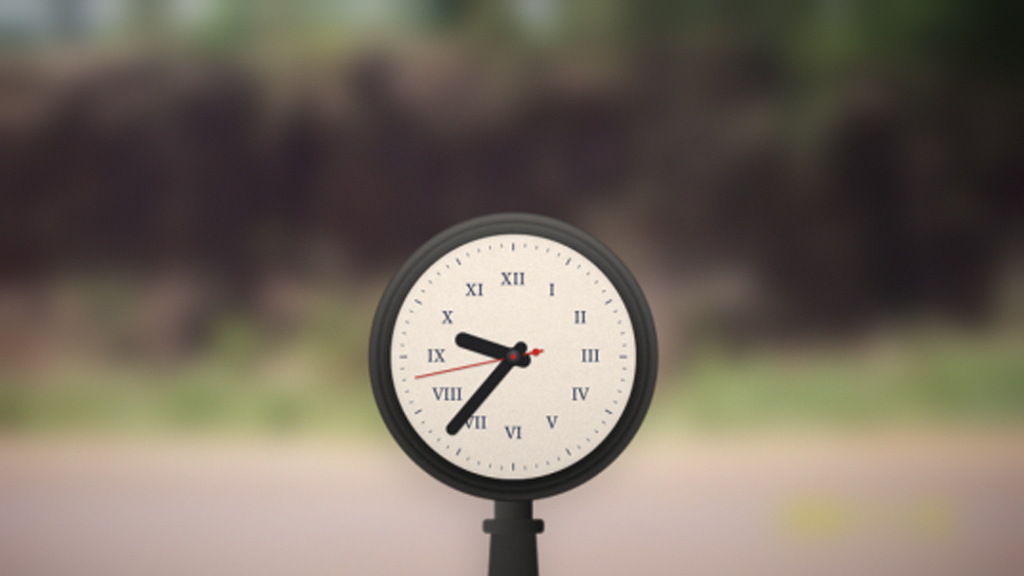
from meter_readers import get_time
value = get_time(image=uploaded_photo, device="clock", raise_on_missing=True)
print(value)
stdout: 9:36:43
